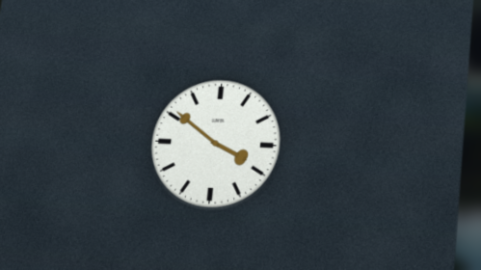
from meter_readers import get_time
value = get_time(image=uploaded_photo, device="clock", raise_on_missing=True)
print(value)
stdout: 3:51
